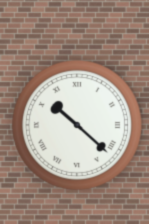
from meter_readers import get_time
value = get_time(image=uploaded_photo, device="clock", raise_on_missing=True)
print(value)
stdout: 10:22
